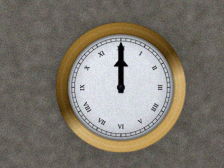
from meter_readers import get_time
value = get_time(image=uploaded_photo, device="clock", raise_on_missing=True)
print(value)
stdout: 12:00
